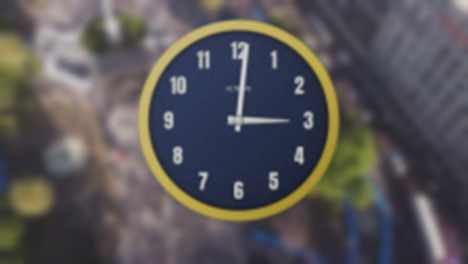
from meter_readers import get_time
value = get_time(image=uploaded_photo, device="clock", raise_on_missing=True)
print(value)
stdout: 3:01
